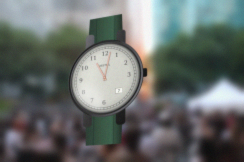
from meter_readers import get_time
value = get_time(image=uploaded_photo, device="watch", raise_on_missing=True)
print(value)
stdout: 11:02
